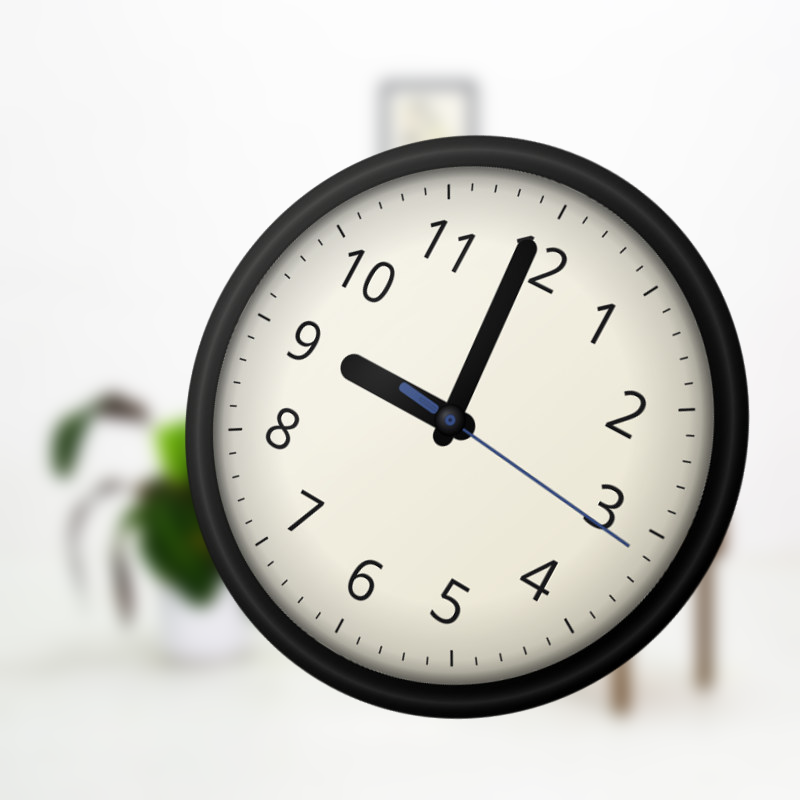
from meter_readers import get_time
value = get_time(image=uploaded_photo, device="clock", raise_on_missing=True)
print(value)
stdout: 8:59:16
